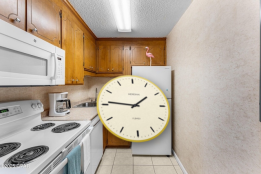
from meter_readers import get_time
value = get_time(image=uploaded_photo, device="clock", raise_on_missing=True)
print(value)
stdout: 1:46
